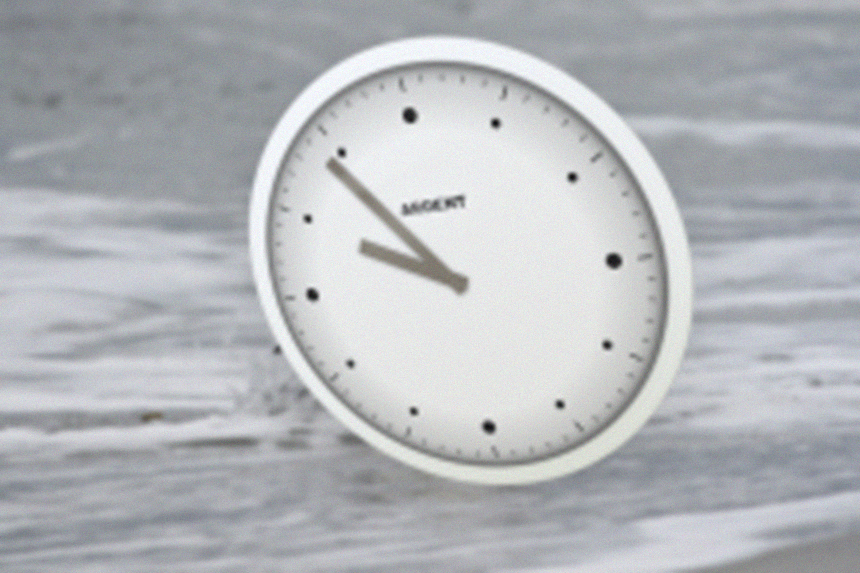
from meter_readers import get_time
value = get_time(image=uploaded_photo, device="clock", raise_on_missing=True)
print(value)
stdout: 9:54
